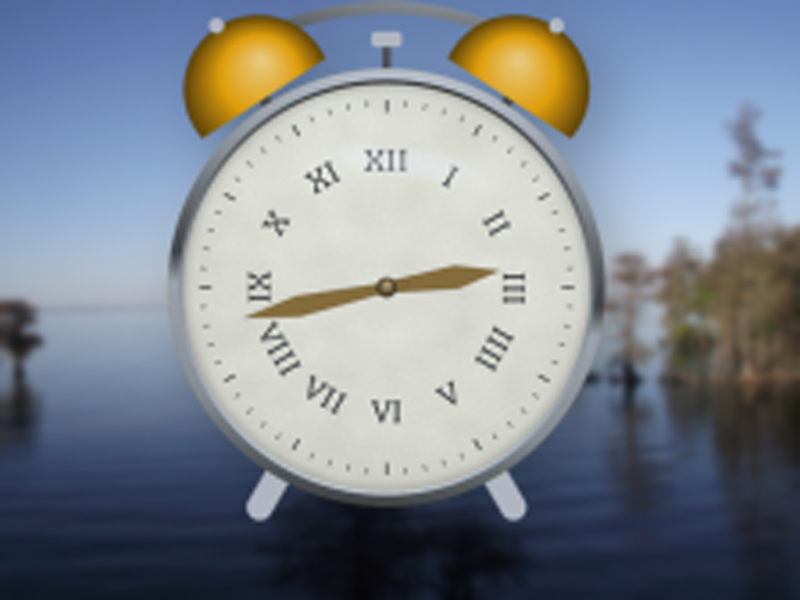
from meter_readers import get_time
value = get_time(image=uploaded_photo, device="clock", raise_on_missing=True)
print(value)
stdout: 2:43
